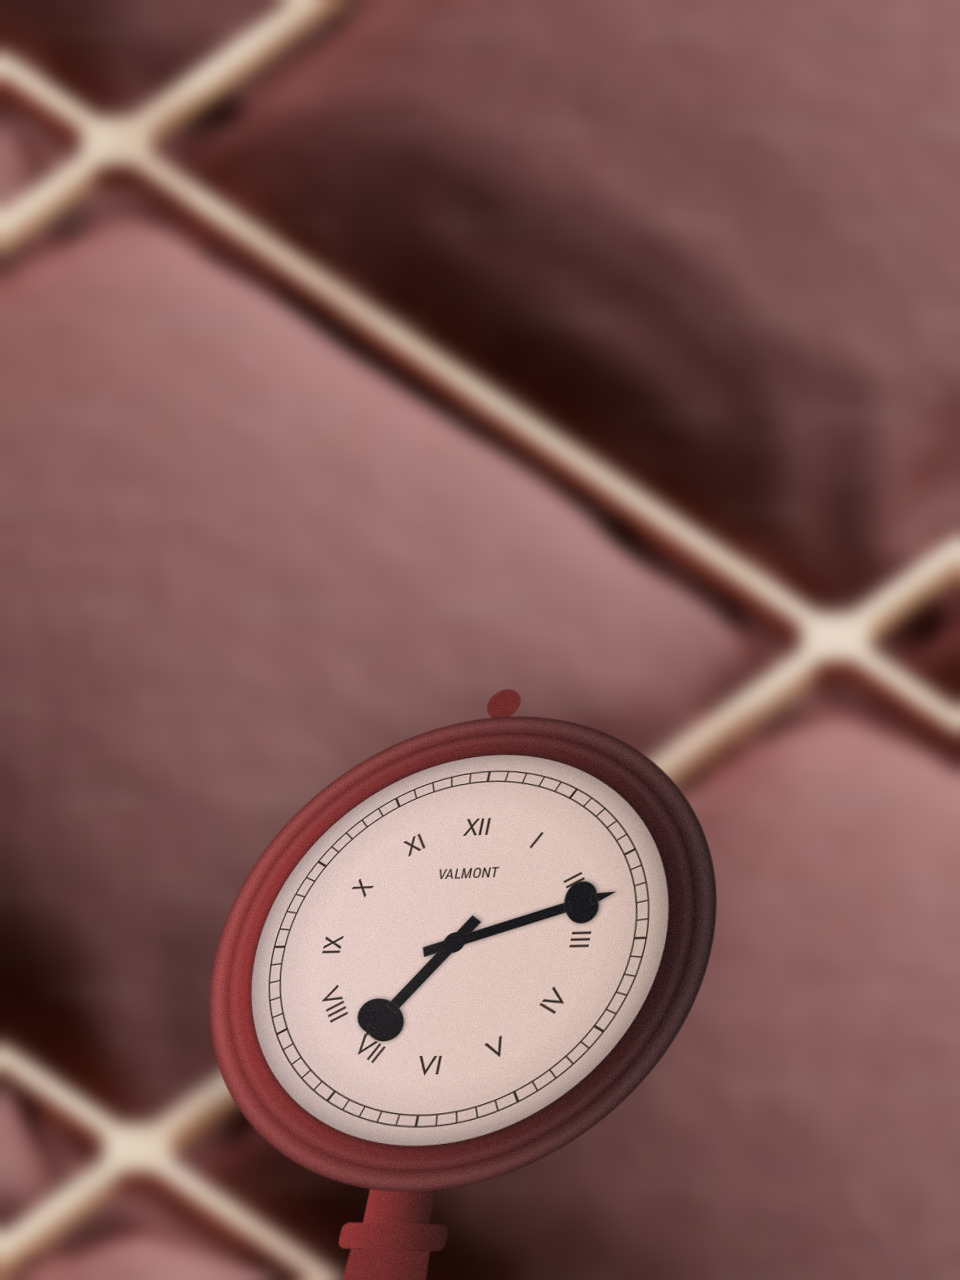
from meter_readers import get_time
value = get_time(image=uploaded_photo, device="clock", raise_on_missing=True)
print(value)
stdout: 7:12
